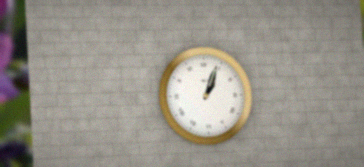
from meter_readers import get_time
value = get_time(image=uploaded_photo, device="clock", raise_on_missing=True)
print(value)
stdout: 1:04
